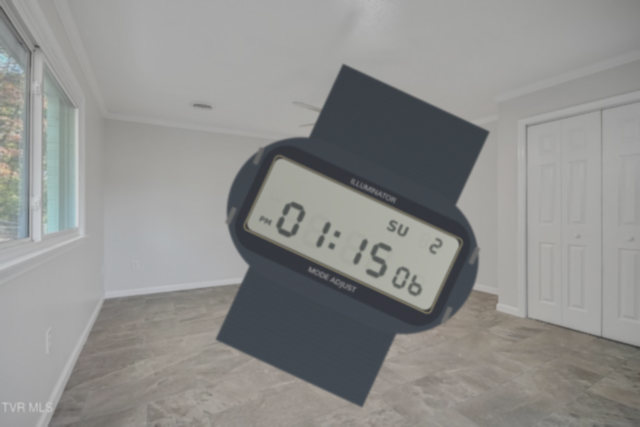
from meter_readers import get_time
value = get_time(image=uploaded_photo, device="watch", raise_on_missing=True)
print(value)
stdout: 1:15:06
